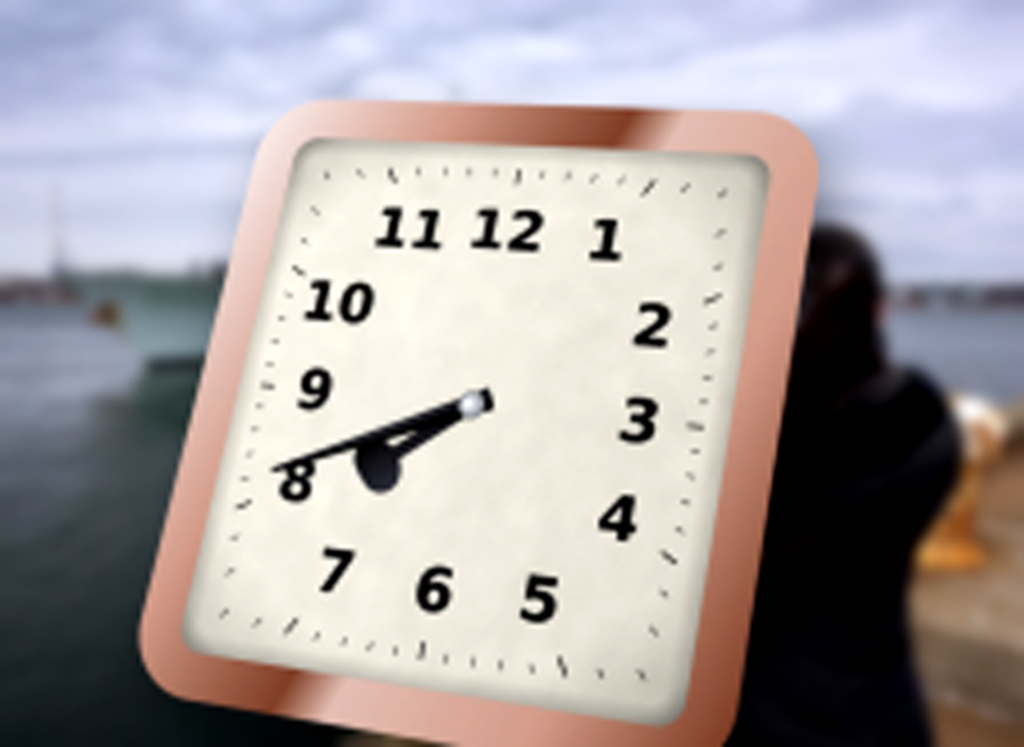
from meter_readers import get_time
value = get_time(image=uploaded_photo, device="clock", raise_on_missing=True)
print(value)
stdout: 7:41
